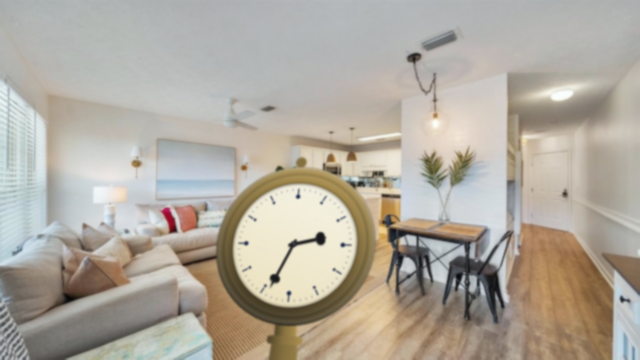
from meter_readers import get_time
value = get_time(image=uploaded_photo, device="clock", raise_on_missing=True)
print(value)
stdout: 2:34
